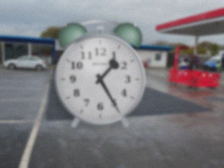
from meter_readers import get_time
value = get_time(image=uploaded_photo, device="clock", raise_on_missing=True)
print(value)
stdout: 1:25
